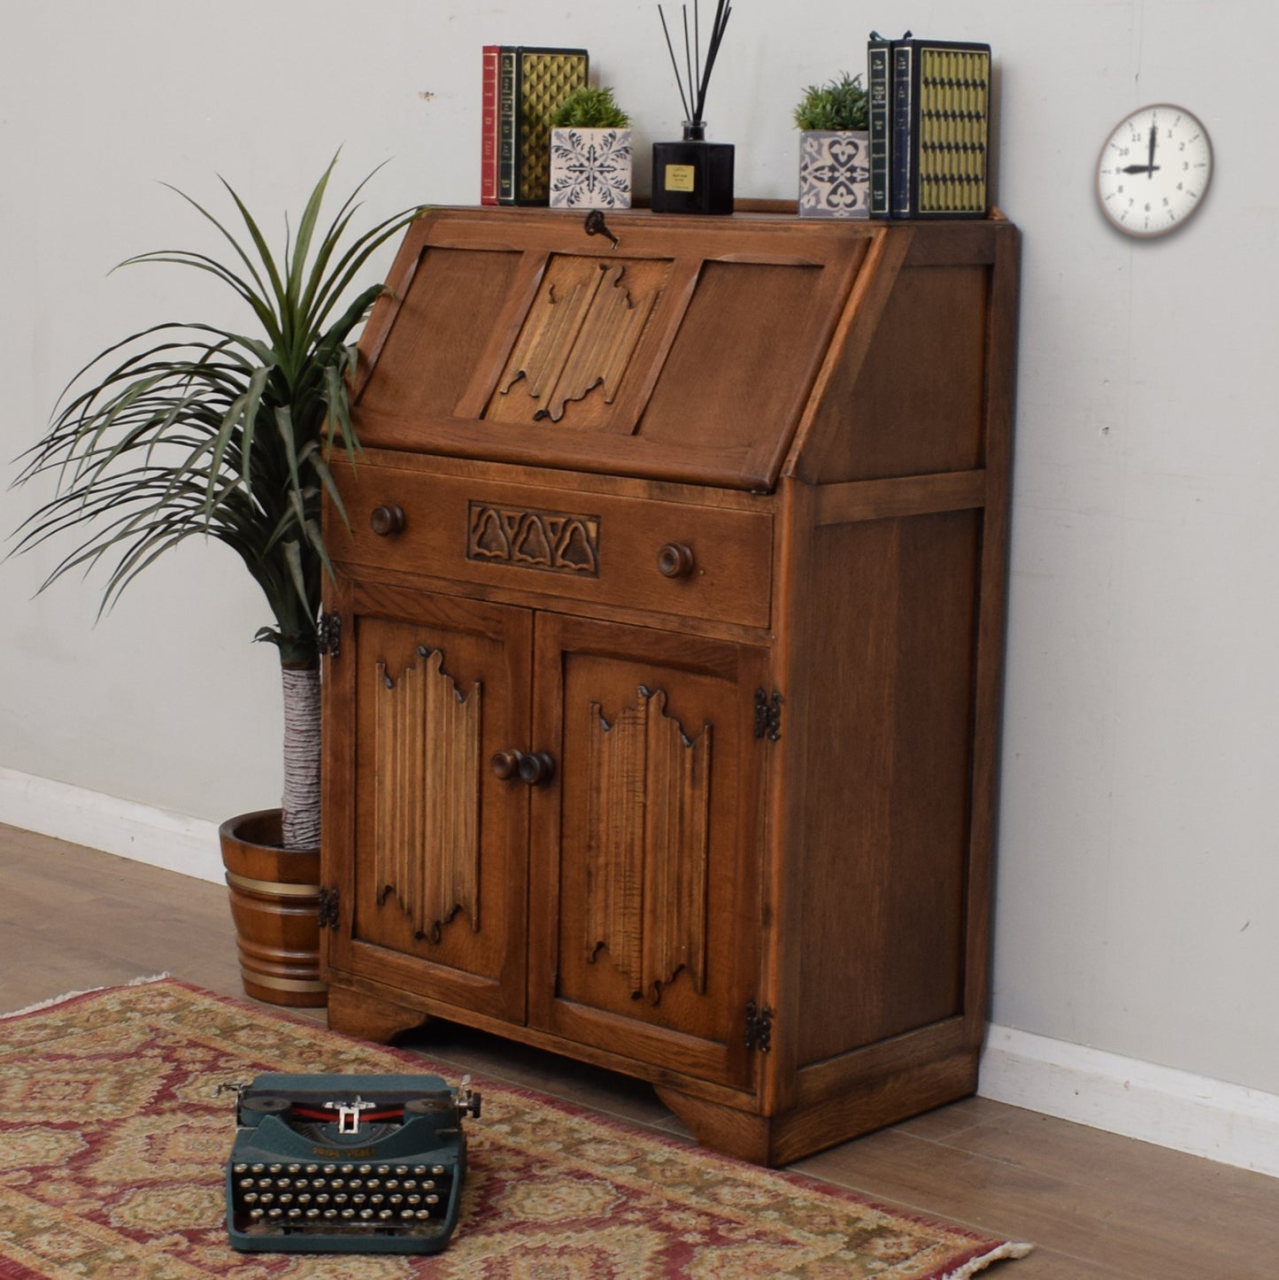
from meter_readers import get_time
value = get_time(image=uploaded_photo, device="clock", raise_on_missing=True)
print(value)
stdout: 9:00
